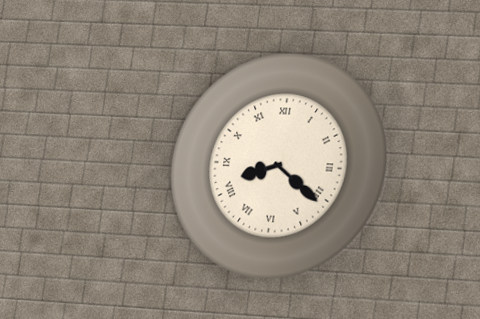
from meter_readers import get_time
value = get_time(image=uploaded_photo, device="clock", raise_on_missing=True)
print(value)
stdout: 8:21
